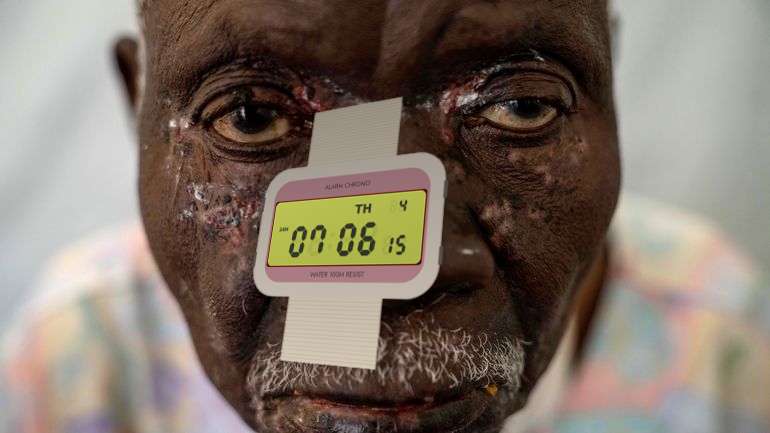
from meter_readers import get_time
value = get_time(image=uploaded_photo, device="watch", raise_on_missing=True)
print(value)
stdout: 7:06:15
